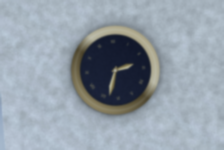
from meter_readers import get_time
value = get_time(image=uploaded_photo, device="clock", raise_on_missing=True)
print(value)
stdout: 2:33
